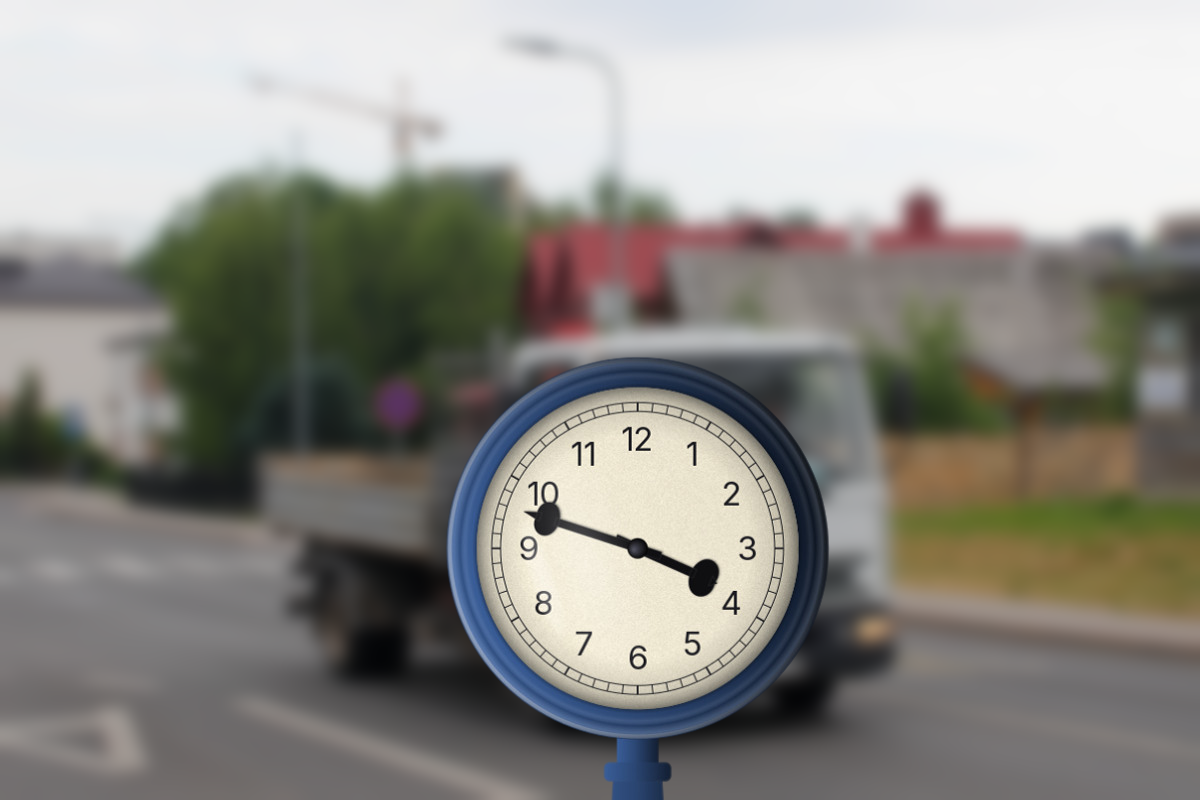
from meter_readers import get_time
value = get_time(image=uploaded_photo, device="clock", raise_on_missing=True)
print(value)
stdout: 3:48
